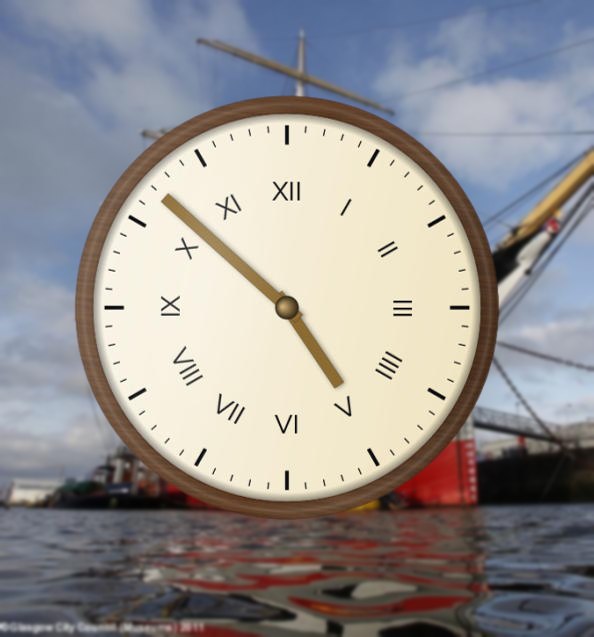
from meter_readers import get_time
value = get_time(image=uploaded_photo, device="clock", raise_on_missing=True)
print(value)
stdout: 4:52
